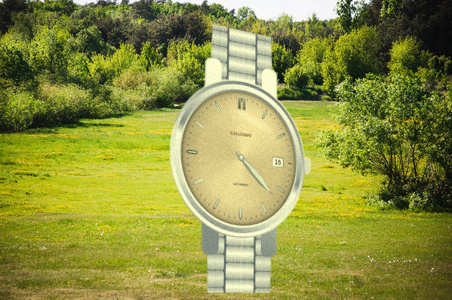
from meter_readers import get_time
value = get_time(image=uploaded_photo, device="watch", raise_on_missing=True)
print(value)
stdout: 4:22
